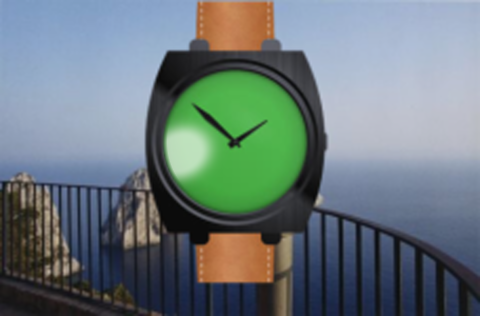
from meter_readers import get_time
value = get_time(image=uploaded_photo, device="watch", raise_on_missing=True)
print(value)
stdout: 1:52
